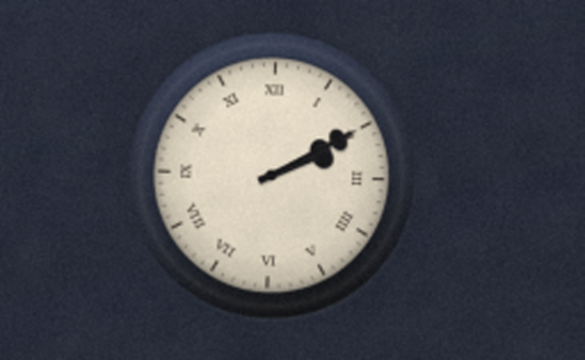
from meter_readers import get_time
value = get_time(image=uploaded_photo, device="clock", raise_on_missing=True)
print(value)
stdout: 2:10
